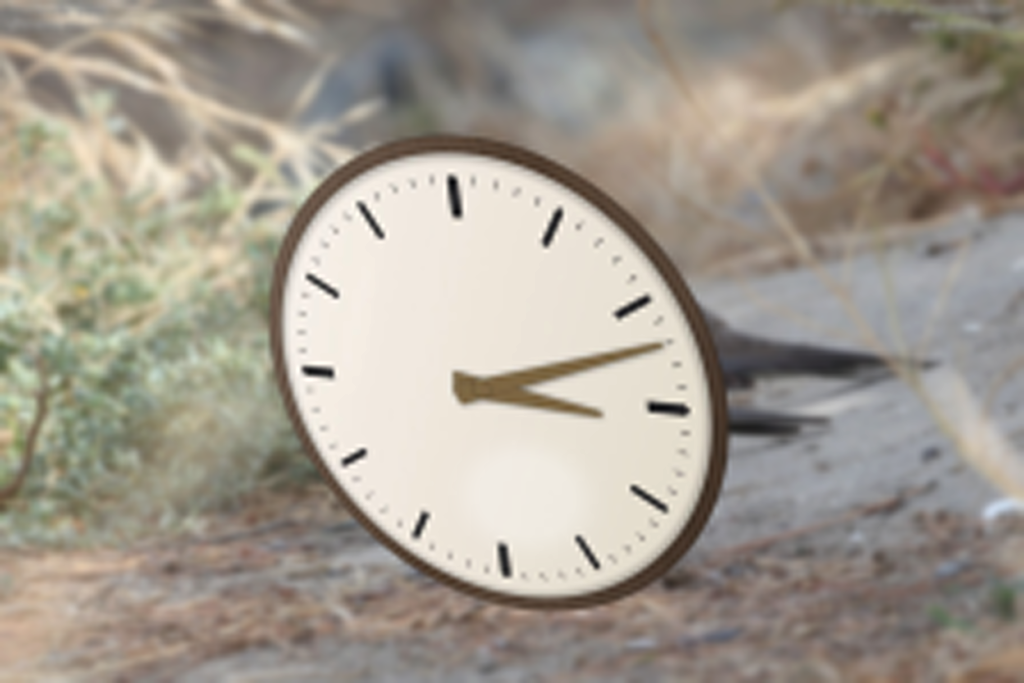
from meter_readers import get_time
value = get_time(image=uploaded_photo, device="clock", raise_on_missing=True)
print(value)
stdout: 3:12
